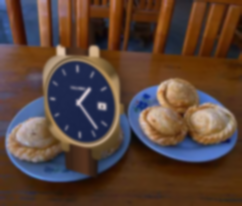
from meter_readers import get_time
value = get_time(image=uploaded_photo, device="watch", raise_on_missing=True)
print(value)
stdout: 1:23
